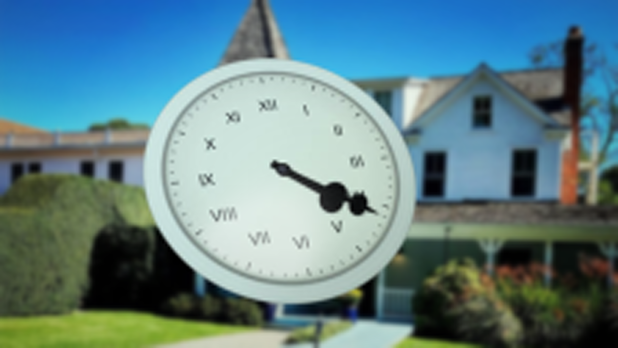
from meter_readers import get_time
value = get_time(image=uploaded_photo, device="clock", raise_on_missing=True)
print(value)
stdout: 4:21
